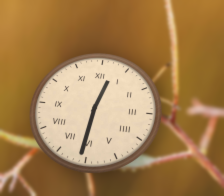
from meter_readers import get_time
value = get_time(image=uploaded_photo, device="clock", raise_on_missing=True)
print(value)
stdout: 12:31
